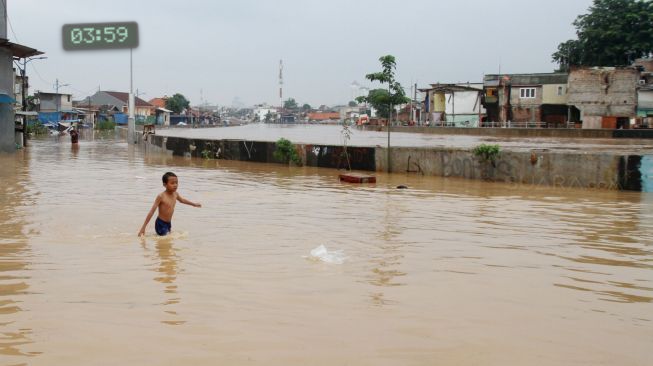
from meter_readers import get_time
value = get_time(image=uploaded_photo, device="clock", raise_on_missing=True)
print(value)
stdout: 3:59
